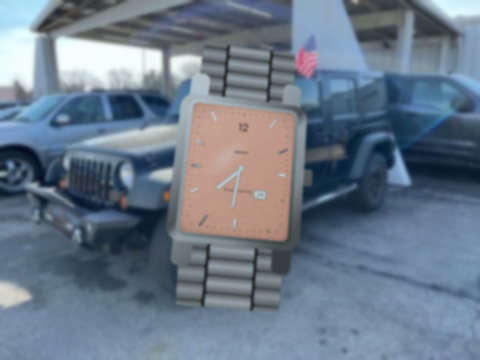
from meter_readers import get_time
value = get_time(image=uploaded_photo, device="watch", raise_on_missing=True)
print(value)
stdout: 7:31
